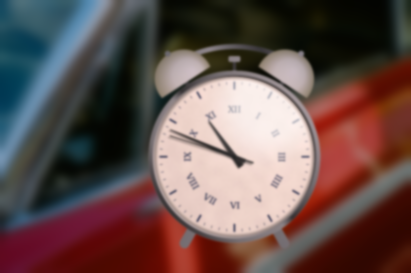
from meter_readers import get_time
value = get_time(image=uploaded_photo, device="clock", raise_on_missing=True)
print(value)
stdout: 10:48:48
